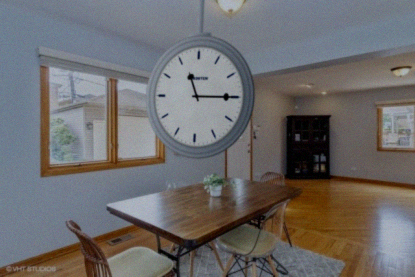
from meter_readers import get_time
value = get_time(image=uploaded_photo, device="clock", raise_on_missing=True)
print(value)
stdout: 11:15
